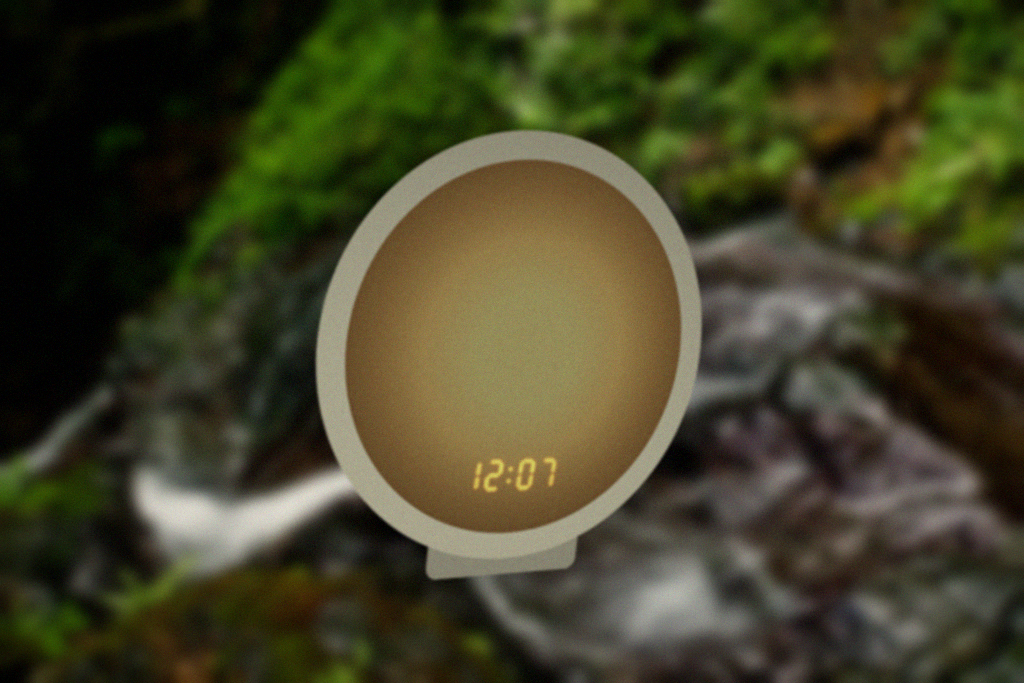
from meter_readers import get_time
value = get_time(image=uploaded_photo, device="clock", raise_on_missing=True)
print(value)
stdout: 12:07
